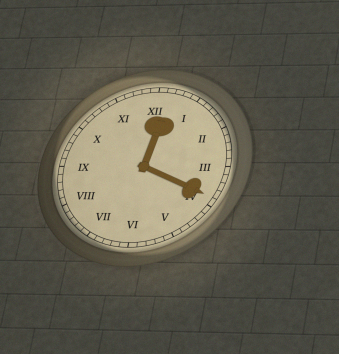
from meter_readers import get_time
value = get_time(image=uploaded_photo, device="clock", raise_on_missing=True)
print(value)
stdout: 12:19
